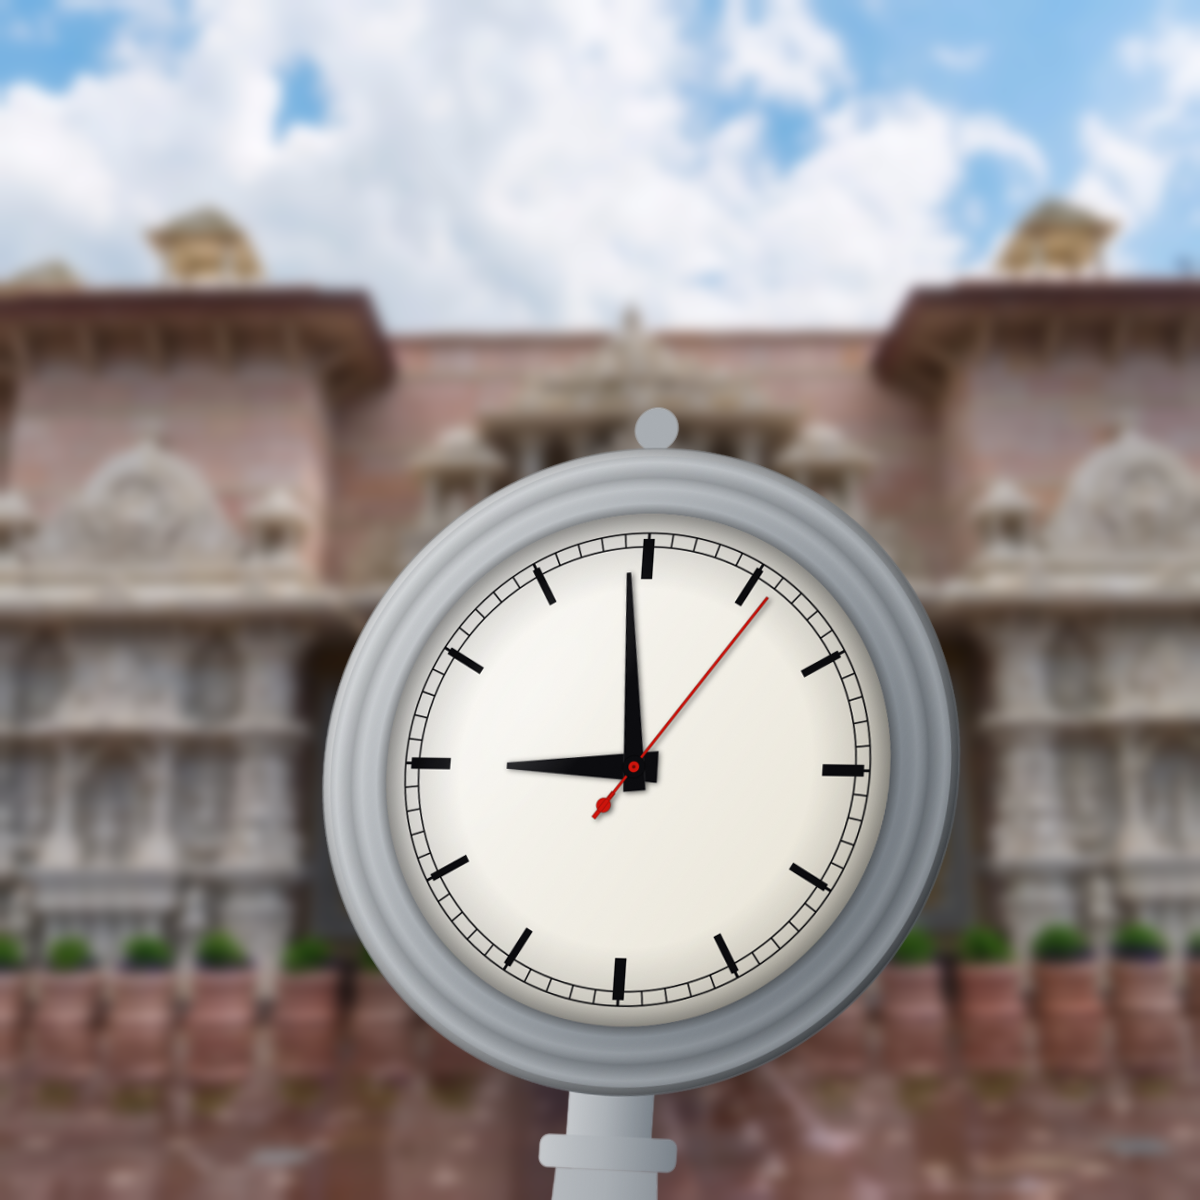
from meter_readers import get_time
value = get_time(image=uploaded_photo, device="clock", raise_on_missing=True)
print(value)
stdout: 8:59:06
